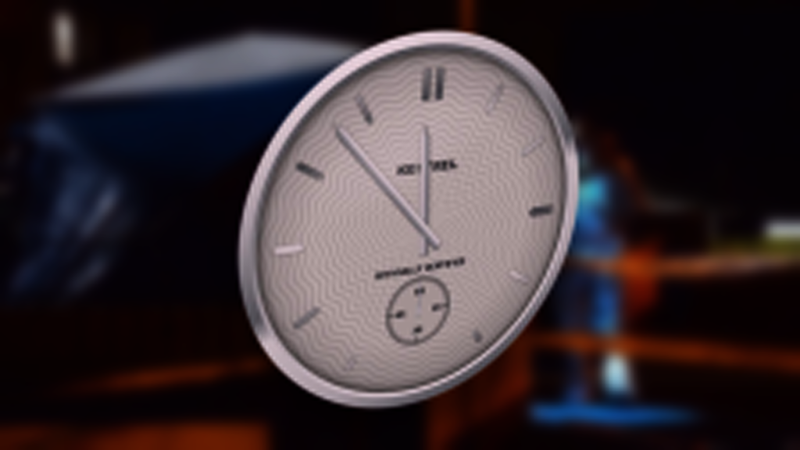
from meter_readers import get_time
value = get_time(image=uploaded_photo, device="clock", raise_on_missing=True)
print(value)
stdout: 11:53
